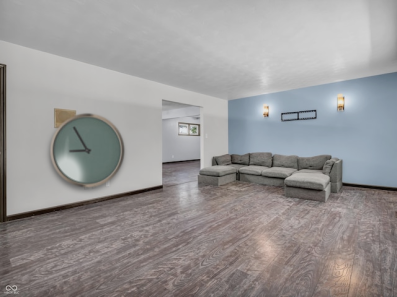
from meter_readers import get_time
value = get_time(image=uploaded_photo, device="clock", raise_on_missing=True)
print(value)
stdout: 8:55
